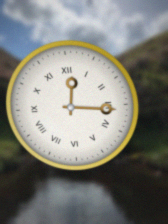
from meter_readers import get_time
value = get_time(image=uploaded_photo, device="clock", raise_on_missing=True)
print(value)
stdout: 12:16
